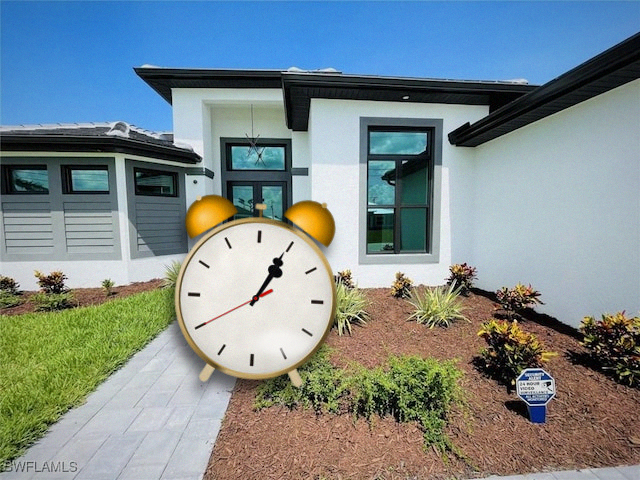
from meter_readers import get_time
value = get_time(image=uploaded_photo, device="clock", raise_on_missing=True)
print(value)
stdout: 1:04:40
